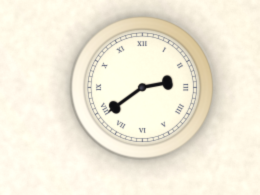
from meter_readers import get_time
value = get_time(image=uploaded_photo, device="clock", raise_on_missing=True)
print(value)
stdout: 2:39
